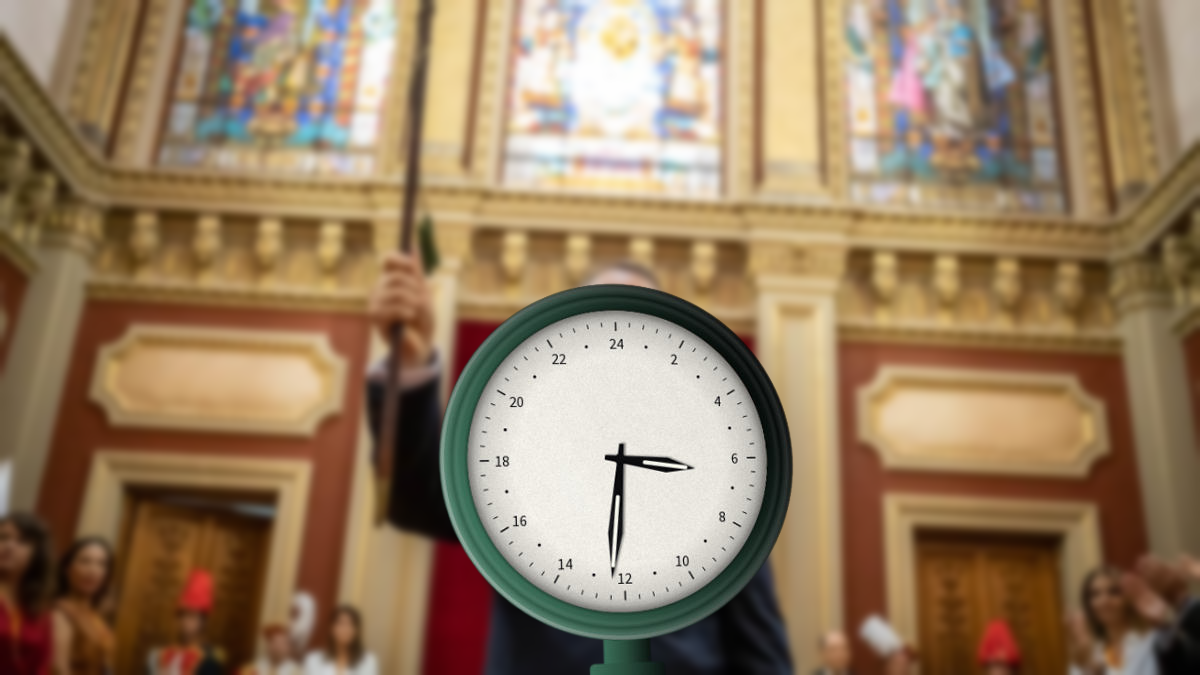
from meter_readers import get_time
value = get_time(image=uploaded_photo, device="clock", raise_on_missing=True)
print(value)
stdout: 6:31
